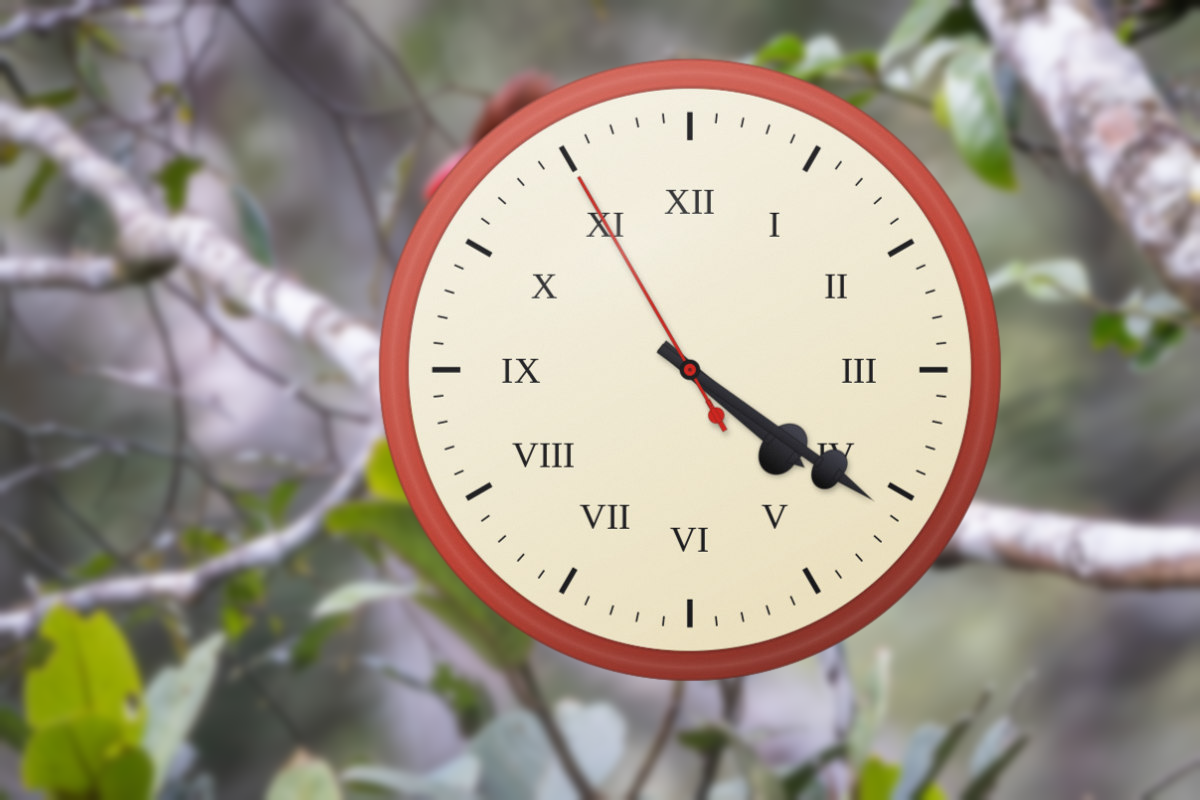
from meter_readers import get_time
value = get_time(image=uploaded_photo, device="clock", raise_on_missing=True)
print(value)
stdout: 4:20:55
